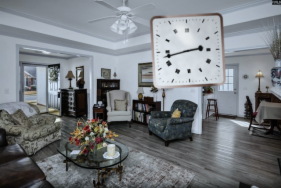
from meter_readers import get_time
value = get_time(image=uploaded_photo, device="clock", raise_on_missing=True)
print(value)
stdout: 2:43
